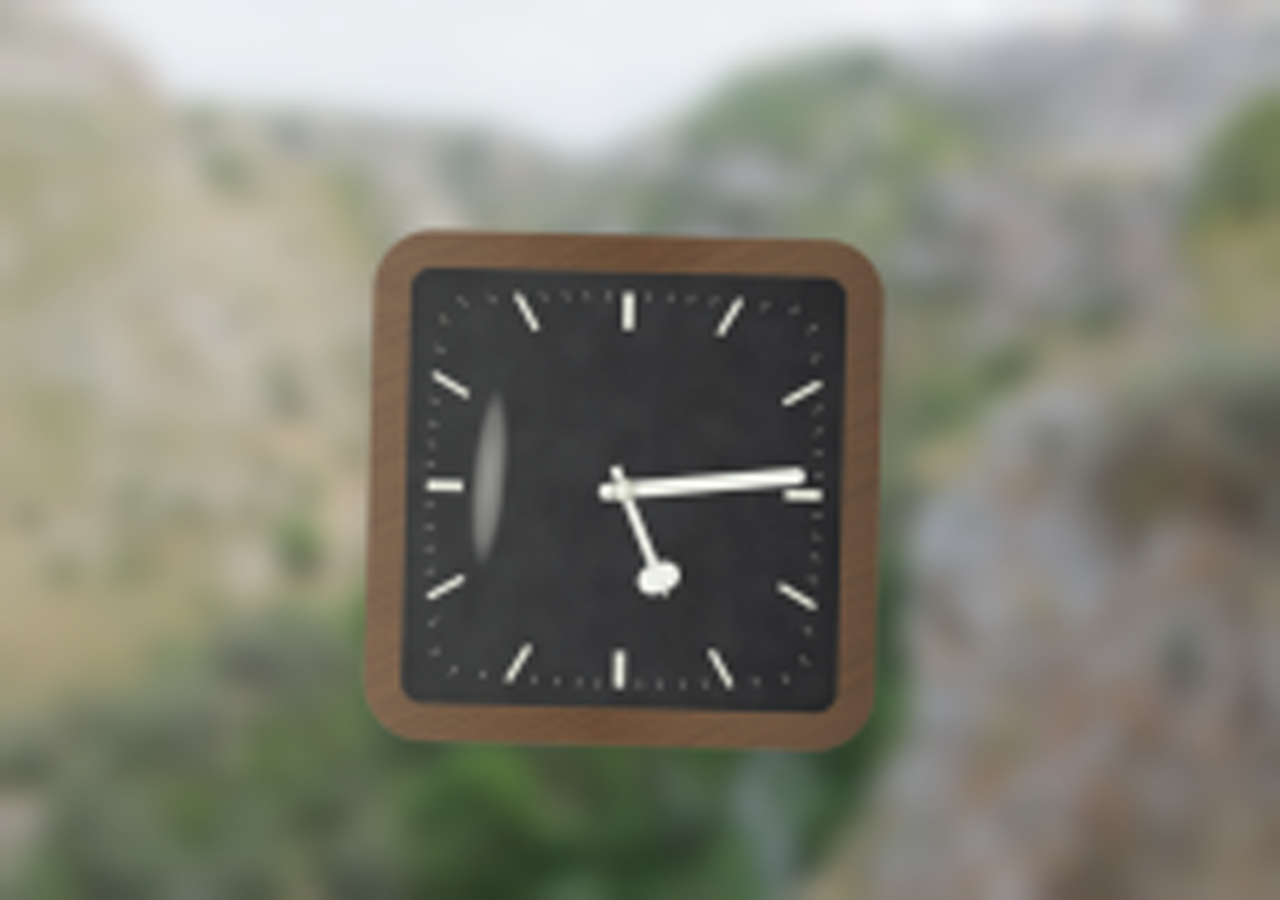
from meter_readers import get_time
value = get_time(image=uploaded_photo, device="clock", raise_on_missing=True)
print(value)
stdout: 5:14
